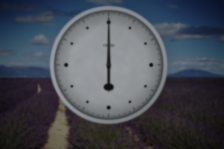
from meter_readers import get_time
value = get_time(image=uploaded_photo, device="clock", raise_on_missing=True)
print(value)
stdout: 6:00
